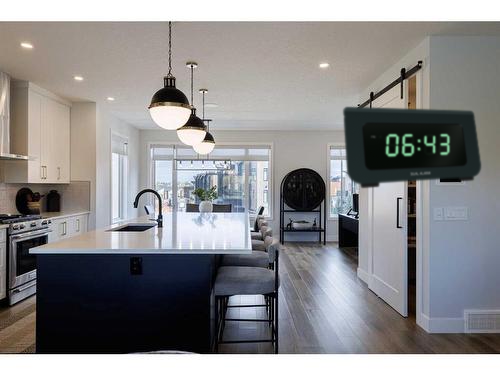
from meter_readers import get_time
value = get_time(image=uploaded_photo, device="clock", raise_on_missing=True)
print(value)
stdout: 6:43
